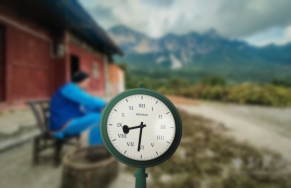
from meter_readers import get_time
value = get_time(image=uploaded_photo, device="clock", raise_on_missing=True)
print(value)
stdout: 8:31
